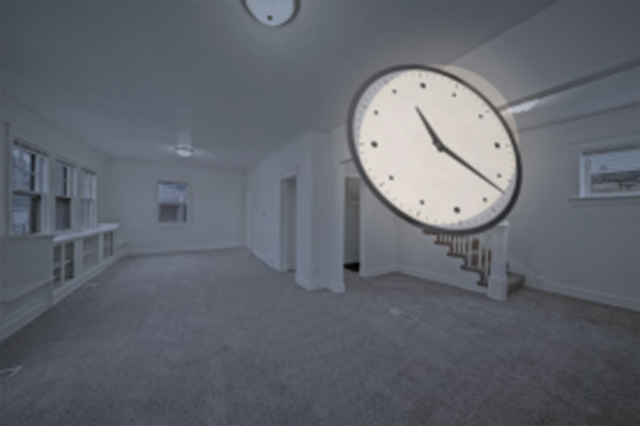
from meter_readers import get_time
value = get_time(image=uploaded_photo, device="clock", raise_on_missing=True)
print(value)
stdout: 11:22
